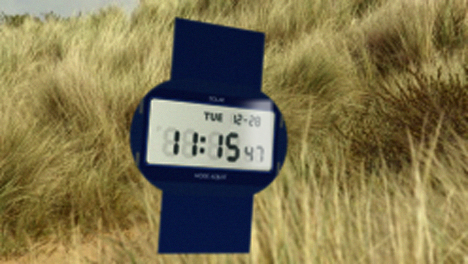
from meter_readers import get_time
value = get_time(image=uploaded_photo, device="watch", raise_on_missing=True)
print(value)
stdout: 11:15:47
